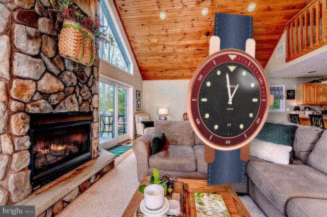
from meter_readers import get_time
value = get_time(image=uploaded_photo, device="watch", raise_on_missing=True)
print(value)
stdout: 12:58
